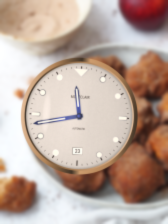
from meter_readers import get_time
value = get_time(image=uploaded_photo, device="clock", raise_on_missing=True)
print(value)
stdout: 11:43
